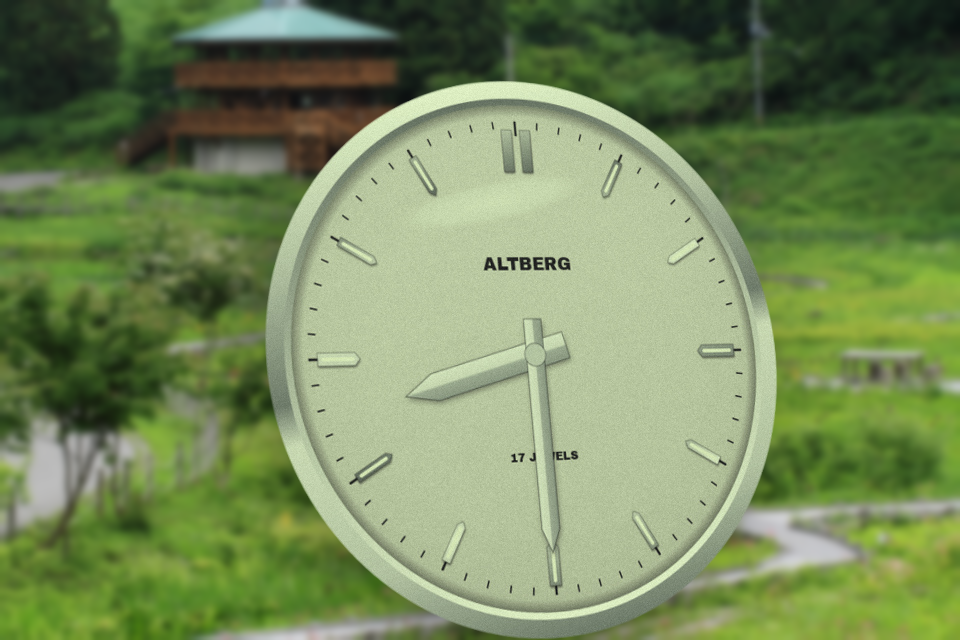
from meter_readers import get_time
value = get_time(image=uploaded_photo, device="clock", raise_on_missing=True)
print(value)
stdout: 8:30
